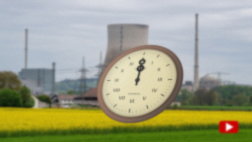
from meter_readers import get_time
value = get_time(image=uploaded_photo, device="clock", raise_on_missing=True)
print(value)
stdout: 12:00
